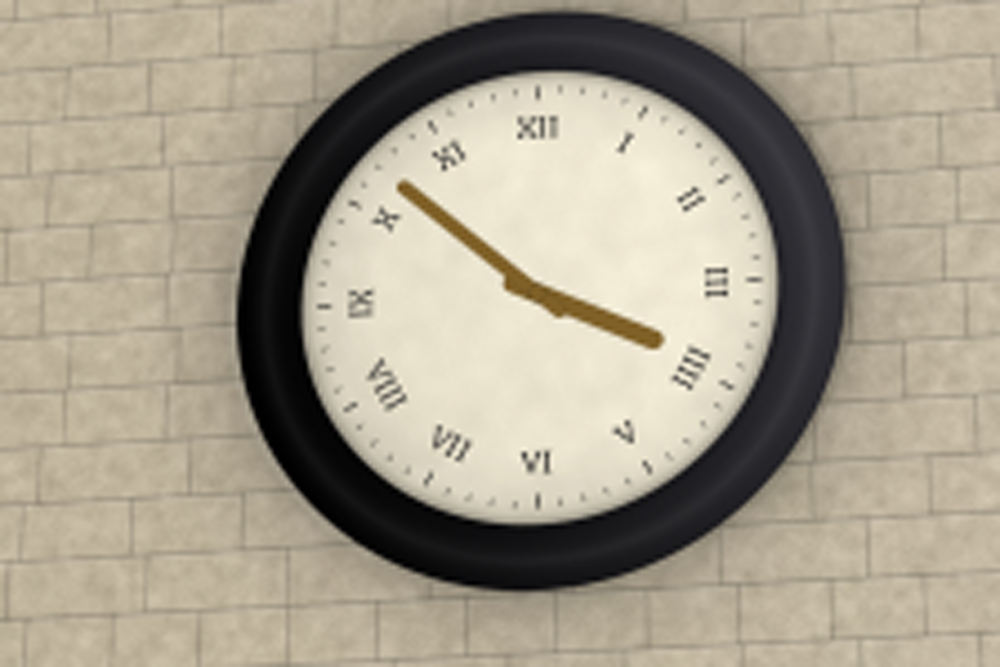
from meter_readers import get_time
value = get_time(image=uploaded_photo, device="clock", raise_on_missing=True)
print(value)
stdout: 3:52
